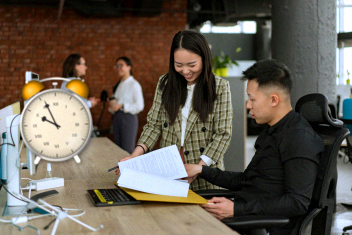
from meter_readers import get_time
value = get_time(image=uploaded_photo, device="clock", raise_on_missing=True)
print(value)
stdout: 9:56
